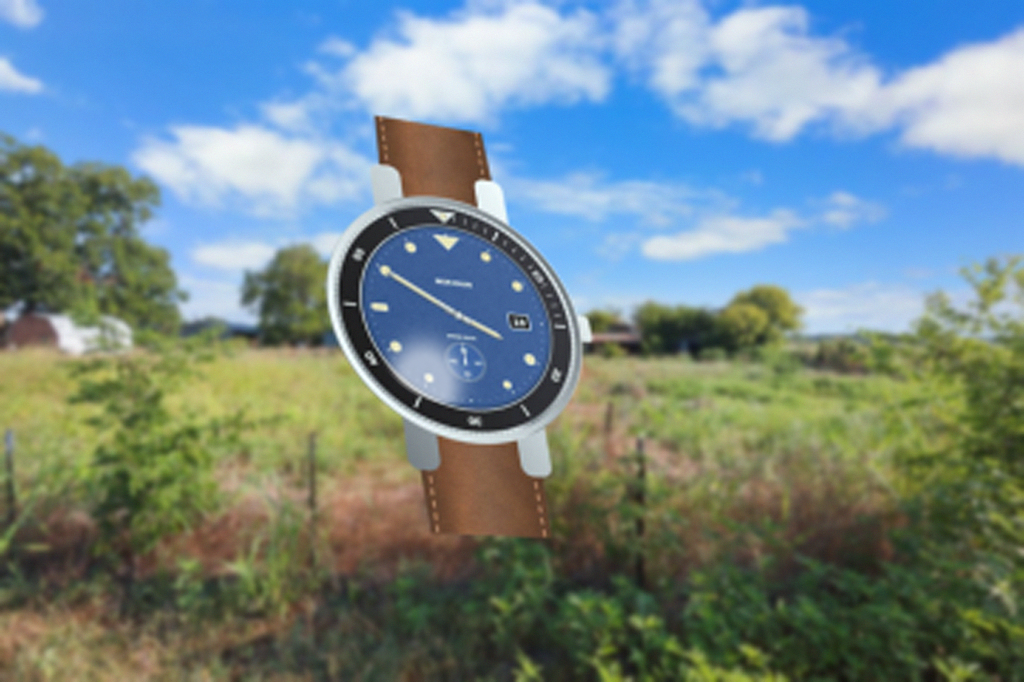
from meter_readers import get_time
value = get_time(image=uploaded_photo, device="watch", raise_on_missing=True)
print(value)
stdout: 3:50
